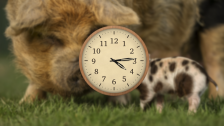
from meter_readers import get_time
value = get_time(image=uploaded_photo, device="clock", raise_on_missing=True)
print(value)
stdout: 4:14
